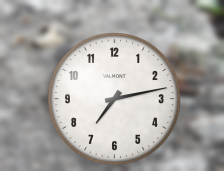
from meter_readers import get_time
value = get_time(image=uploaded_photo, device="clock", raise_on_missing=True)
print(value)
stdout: 7:13
